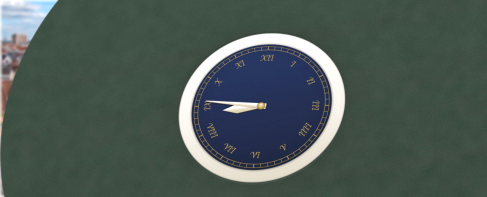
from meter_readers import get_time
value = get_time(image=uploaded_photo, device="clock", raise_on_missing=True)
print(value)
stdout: 8:46
